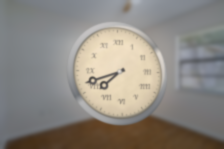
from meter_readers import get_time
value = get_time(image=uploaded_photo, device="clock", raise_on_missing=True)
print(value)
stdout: 7:42
